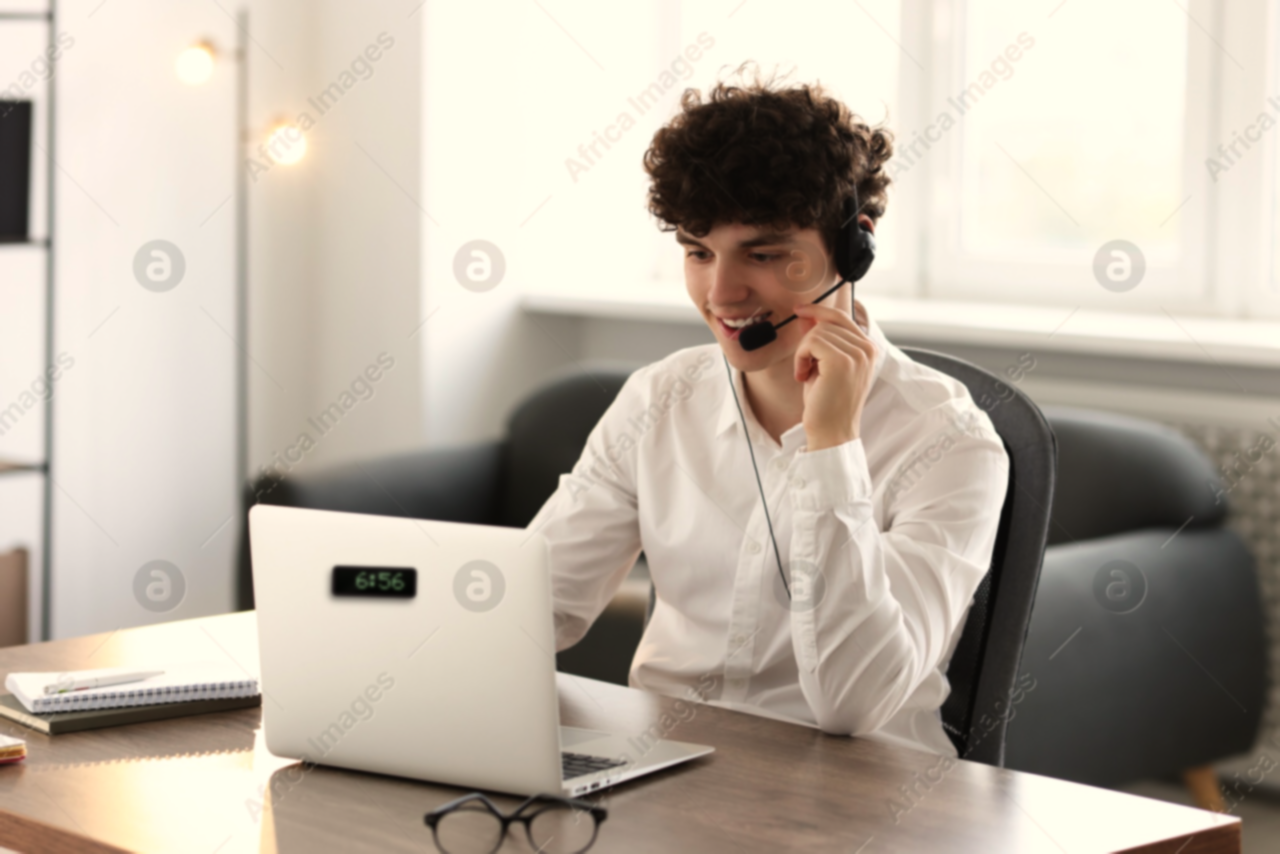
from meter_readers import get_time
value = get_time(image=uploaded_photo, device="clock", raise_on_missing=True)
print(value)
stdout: 6:56
